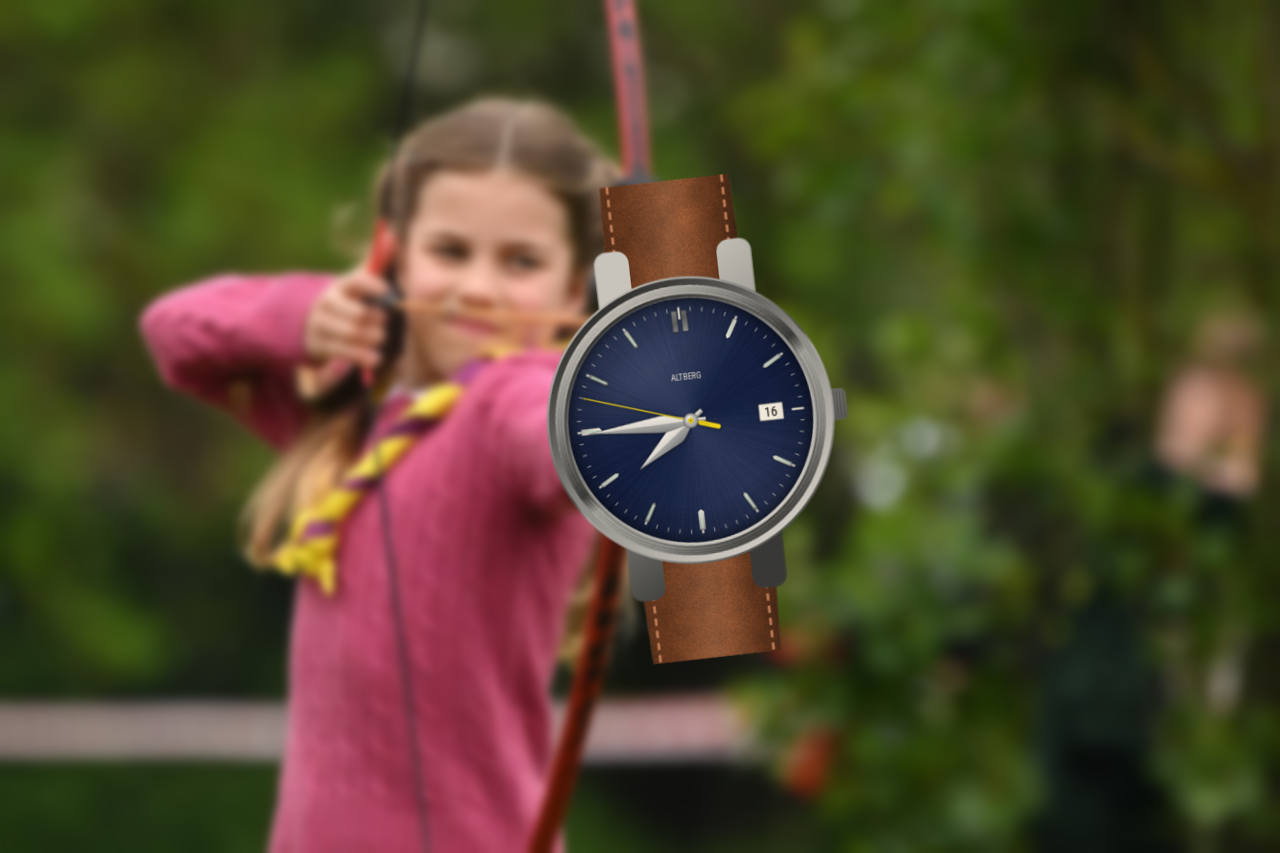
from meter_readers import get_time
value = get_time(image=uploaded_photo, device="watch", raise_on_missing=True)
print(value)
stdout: 7:44:48
